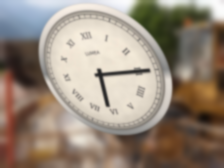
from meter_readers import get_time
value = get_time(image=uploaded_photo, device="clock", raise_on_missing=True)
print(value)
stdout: 6:15
